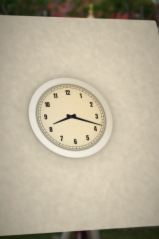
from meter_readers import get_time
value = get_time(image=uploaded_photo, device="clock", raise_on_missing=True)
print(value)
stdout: 8:18
